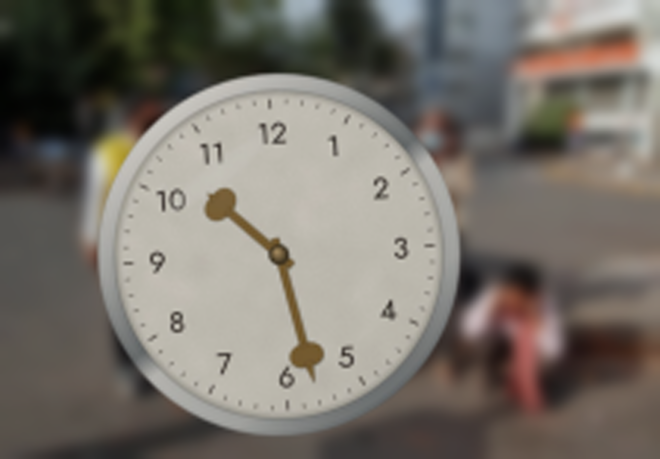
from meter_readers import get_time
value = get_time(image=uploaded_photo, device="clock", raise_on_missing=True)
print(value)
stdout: 10:28
